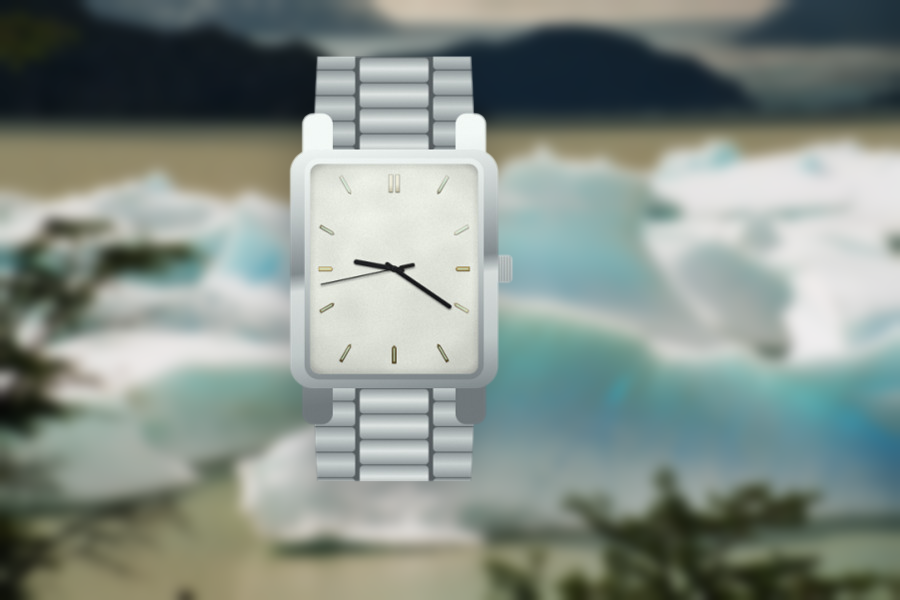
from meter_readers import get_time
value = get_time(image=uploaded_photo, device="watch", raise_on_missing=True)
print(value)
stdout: 9:20:43
